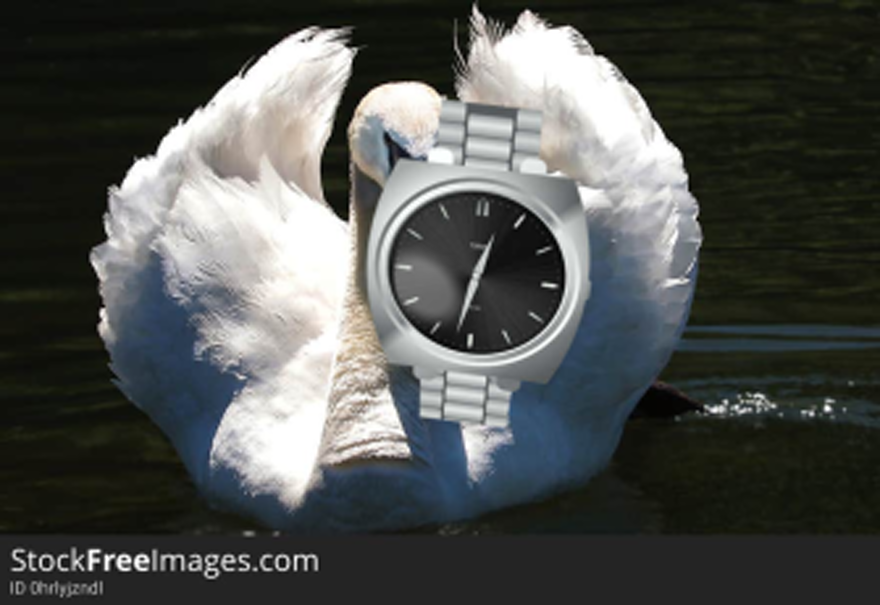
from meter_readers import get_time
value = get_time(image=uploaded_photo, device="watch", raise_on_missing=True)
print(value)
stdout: 12:32
